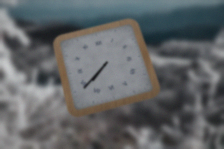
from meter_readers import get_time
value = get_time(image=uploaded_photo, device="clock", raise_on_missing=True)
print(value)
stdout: 7:39
